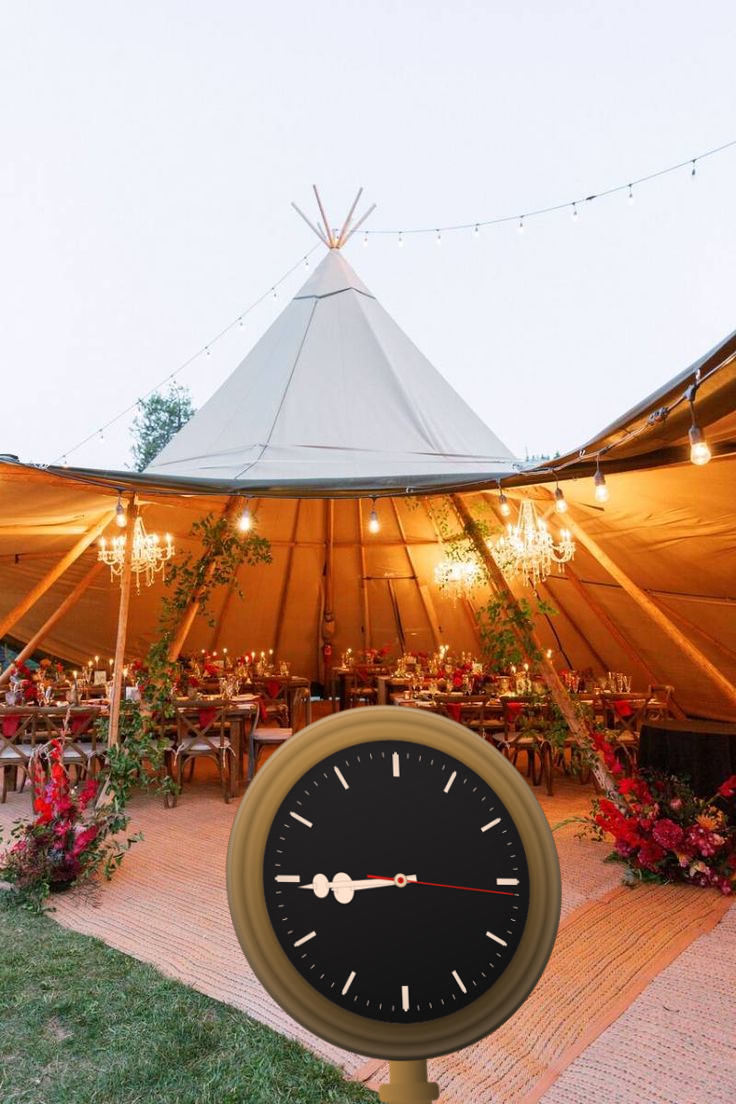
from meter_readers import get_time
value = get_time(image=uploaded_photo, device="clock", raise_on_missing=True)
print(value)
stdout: 8:44:16
